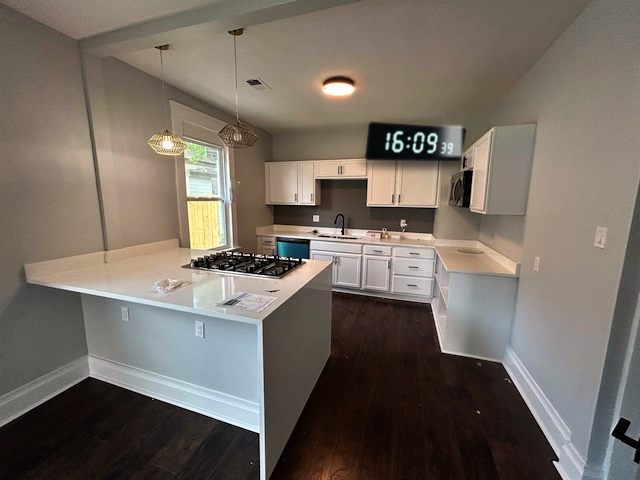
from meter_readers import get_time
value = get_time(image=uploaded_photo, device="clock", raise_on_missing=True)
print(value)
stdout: 16:09:39
